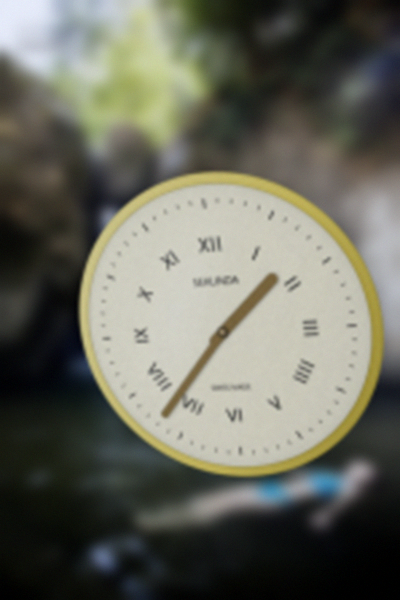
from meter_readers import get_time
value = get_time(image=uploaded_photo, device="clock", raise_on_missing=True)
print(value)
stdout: 1:37
